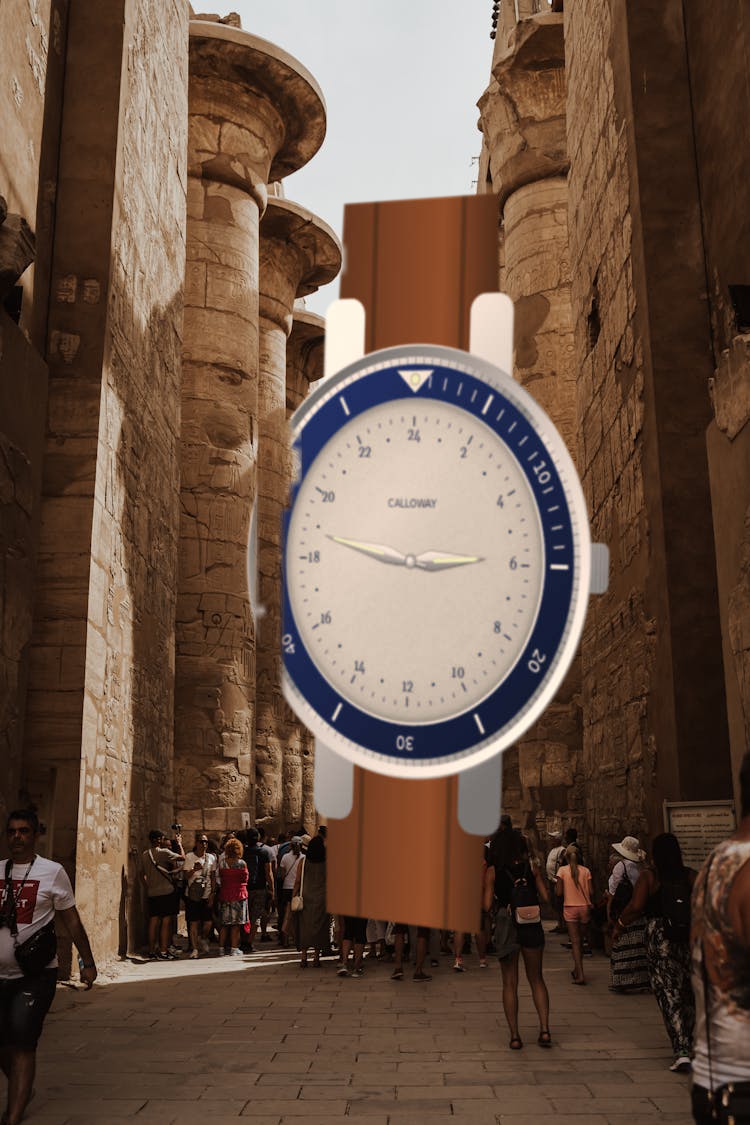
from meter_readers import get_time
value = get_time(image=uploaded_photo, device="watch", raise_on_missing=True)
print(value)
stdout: 5:47
